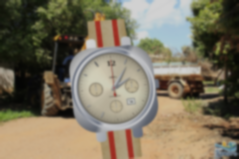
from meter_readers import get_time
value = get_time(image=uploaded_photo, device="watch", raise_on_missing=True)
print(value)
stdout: 2:06
